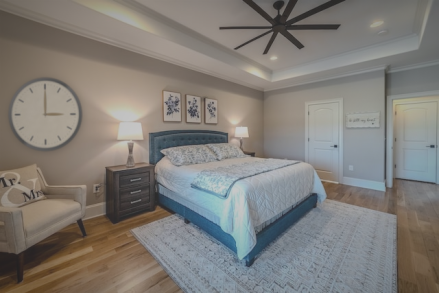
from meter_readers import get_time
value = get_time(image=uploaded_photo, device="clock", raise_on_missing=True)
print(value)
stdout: 3:00
